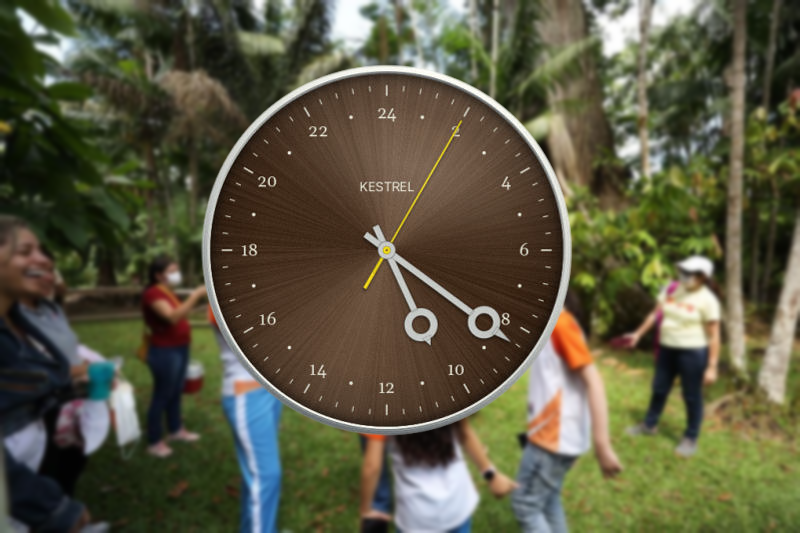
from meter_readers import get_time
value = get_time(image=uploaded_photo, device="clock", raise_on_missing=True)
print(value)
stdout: 10:21:05
